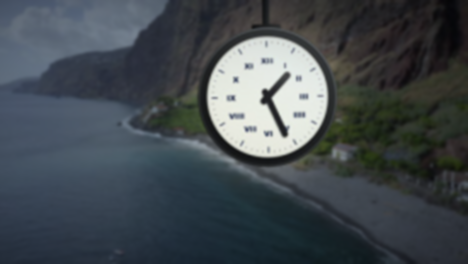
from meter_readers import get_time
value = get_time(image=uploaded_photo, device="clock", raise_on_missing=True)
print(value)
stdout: 1:26
